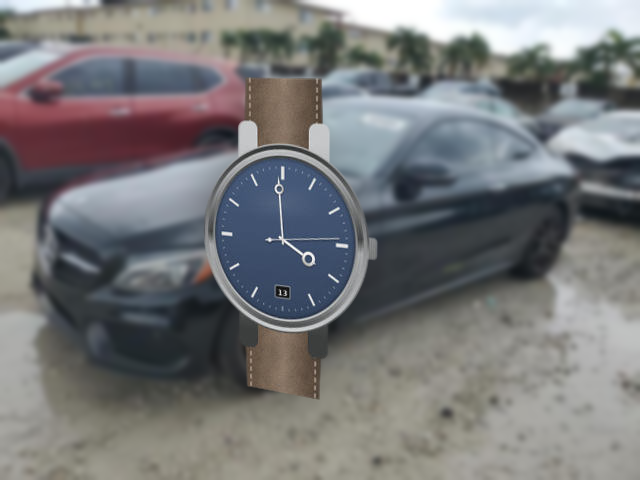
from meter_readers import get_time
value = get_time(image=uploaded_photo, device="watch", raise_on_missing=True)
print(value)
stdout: 3:59:14
